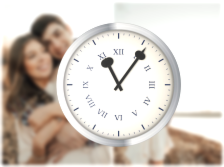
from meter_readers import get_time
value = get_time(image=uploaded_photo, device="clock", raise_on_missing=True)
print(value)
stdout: 11:06
